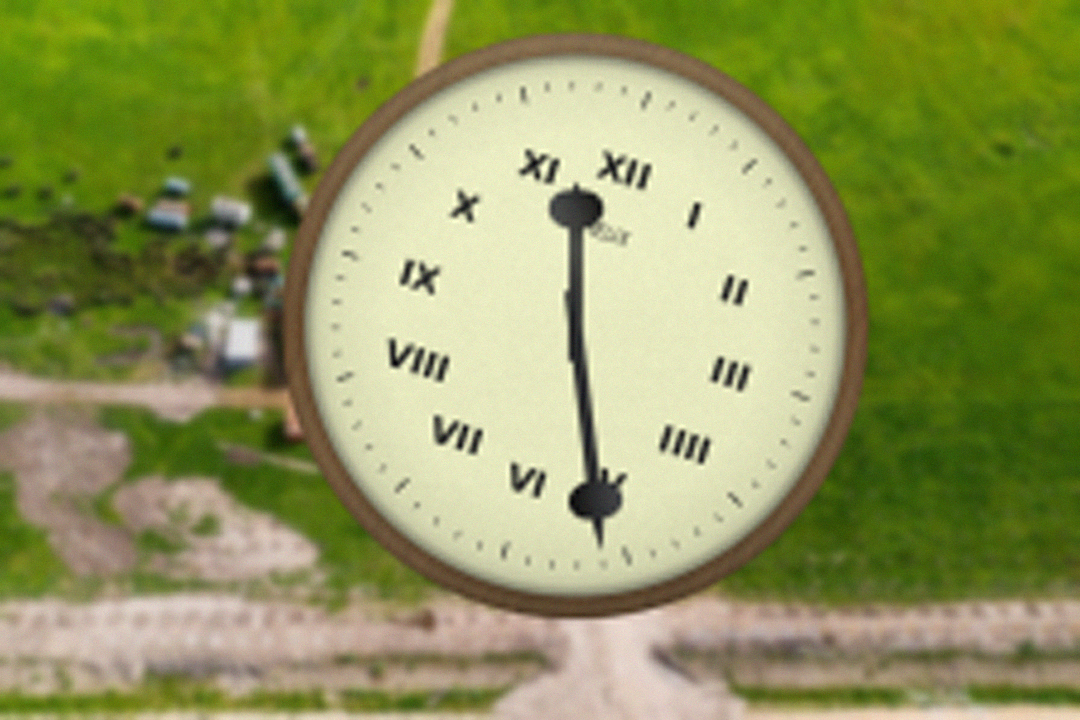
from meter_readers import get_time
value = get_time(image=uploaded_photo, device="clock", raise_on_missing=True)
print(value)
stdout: 11:26
